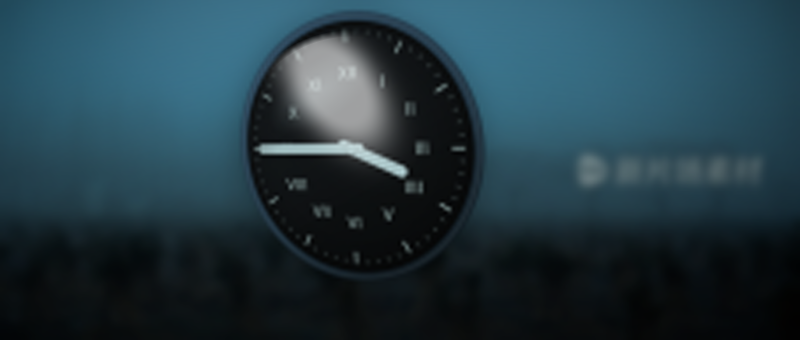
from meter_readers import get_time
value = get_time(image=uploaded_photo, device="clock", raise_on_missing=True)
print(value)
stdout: 3:45
